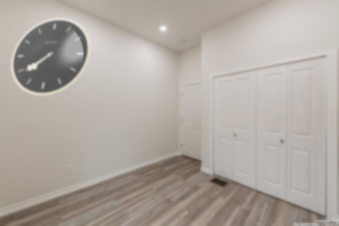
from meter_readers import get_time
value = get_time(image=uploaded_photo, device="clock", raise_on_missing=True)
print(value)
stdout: 7:39
